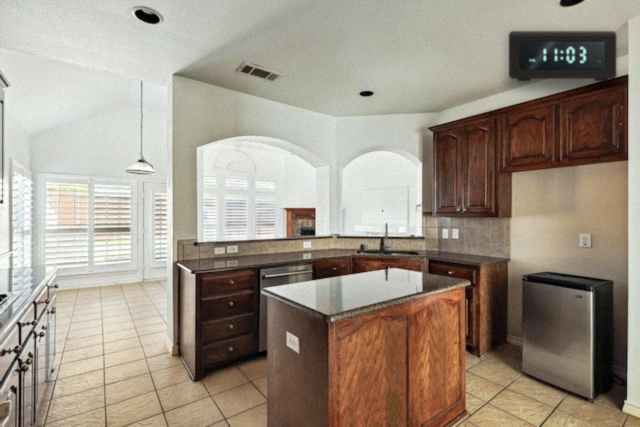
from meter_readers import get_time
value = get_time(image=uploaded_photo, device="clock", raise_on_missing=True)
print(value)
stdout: 11:03
